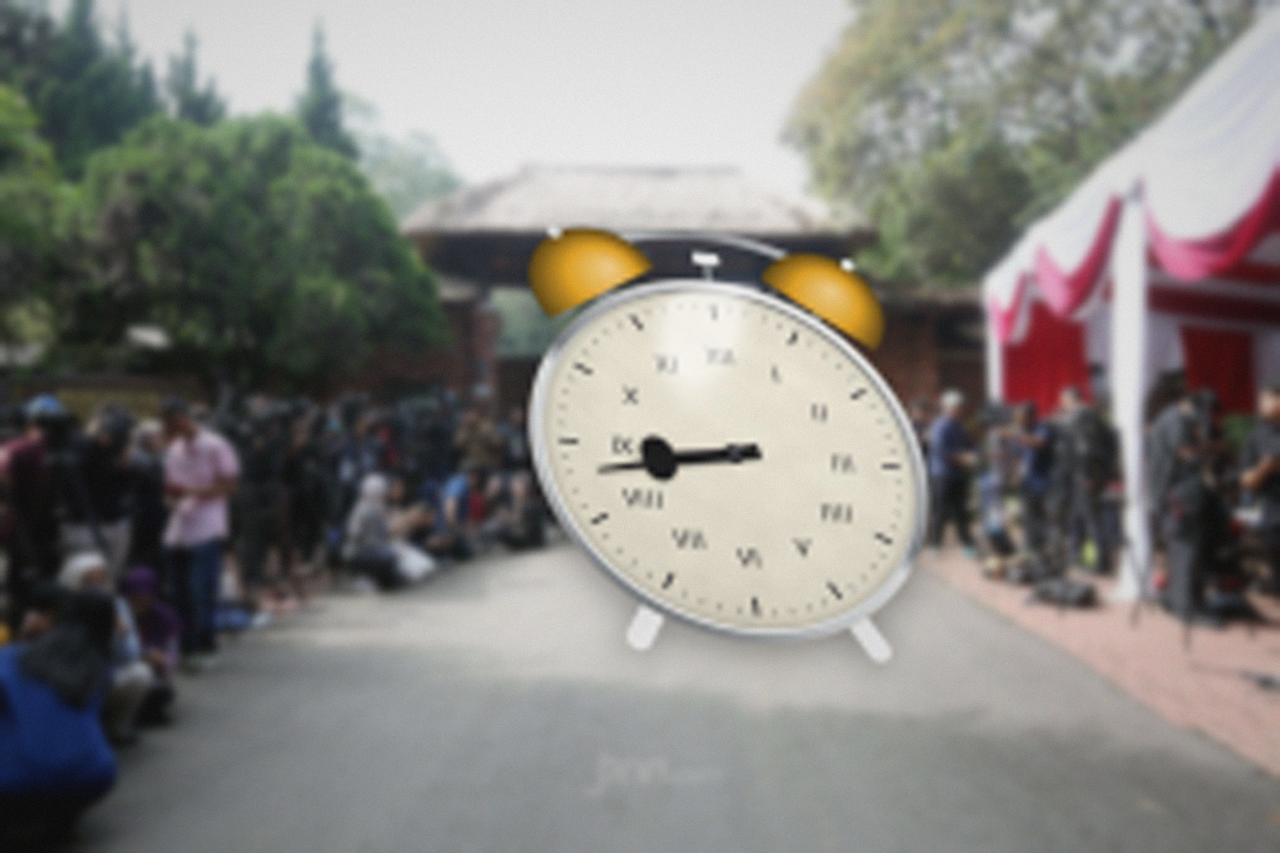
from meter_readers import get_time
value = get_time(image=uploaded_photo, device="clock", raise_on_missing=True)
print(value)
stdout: 8:43
